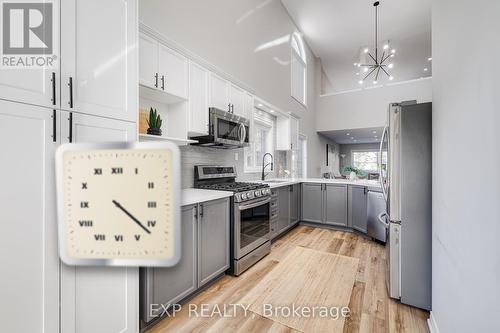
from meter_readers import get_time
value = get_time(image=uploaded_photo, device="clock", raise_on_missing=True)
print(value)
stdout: 4:22
